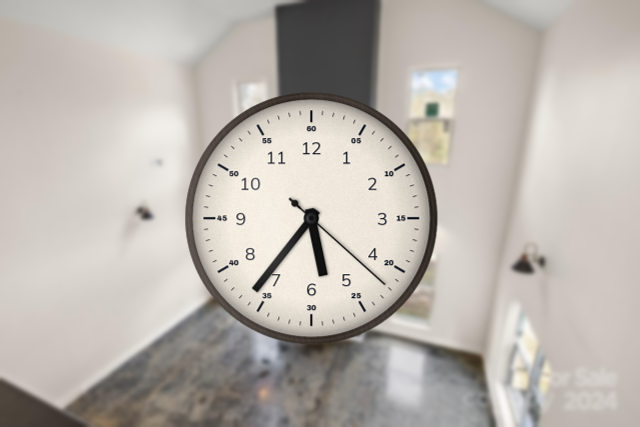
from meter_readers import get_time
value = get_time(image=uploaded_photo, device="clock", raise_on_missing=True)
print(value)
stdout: 5:36:22
